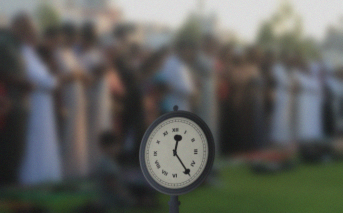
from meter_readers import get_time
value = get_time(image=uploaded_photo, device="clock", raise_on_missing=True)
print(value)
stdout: 12:24
